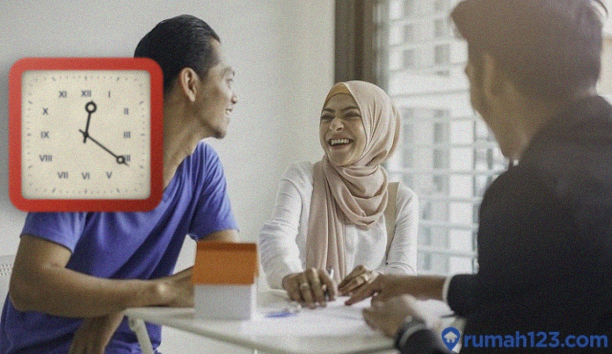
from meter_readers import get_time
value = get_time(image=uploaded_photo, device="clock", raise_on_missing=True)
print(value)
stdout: 12:21
